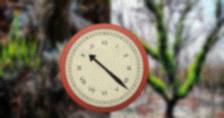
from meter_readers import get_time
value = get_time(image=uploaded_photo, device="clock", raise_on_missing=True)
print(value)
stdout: 10:22
